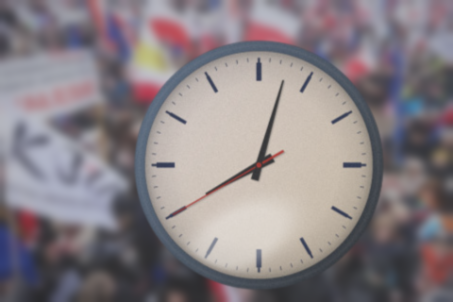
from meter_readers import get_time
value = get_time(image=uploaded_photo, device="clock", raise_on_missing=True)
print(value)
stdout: 8:02:40
